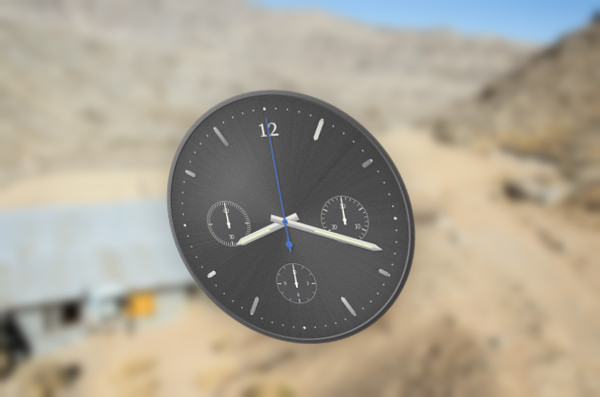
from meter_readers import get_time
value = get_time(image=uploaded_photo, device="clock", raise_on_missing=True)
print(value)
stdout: 8:18
